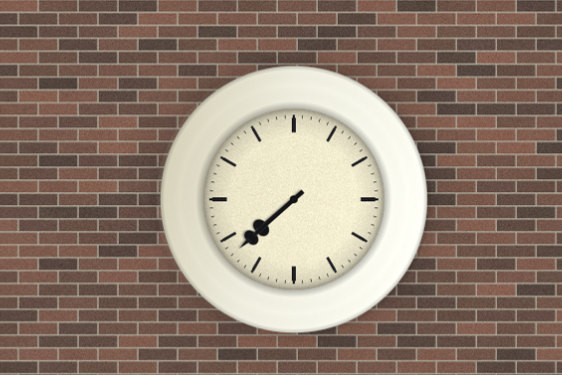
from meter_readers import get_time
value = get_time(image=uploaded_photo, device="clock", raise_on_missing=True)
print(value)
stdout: 7:38
